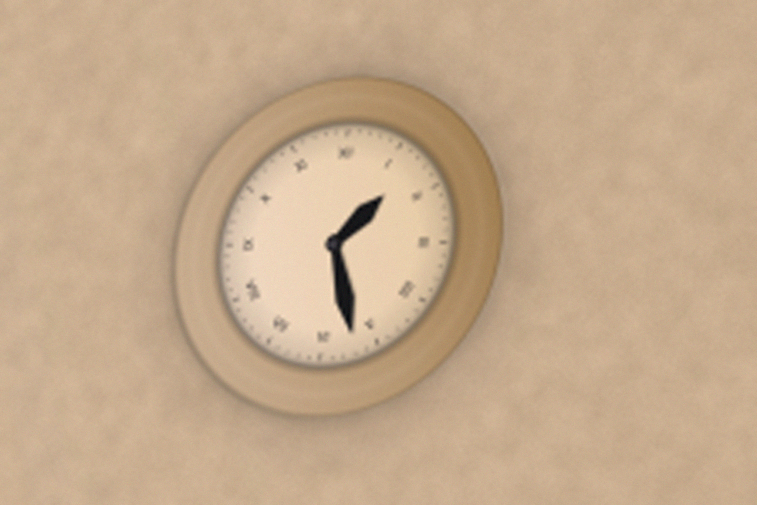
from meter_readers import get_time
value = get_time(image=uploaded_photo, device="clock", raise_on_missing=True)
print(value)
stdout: 1:27
